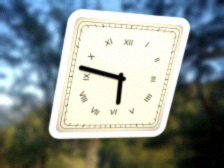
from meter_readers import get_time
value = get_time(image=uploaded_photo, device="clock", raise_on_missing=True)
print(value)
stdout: 5:47
